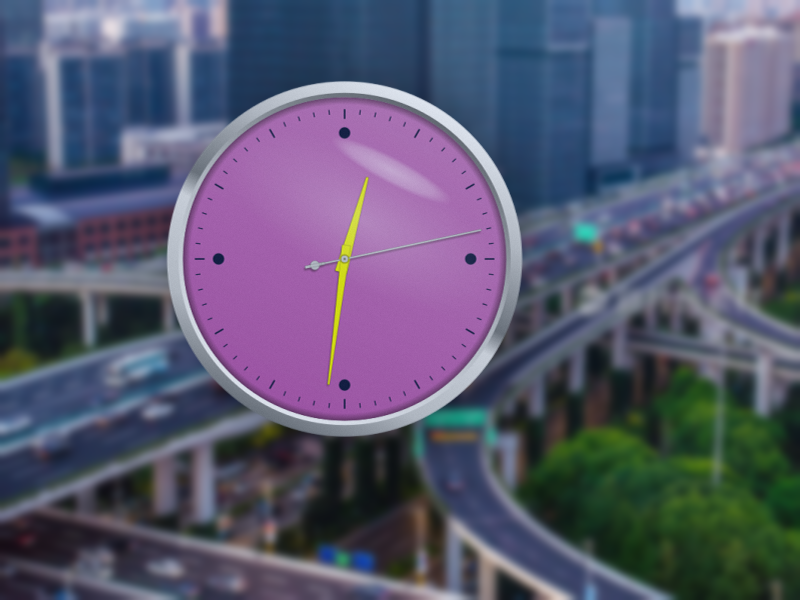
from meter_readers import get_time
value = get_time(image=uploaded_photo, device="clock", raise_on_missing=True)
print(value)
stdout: 12:31:13
